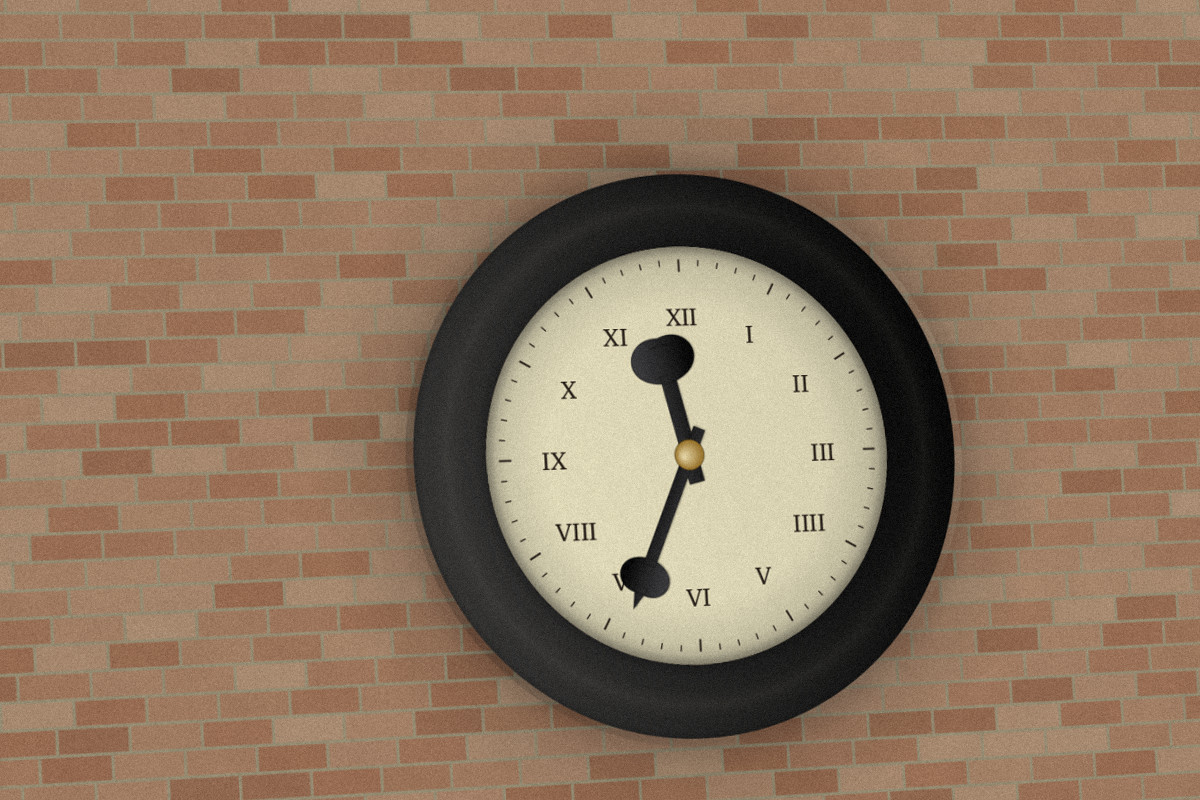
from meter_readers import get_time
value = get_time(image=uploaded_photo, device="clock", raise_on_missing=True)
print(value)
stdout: 11:34
